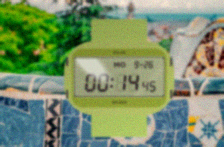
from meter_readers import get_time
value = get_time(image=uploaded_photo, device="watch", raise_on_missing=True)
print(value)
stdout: 0:14:45
